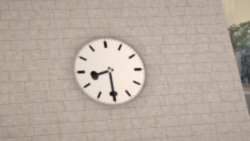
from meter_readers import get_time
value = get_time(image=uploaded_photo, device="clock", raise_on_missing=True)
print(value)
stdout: 8:30
